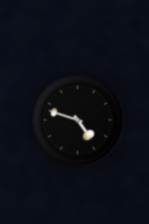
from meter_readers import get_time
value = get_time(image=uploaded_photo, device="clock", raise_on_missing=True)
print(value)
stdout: 4:48
